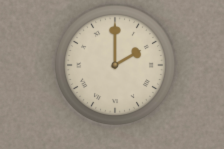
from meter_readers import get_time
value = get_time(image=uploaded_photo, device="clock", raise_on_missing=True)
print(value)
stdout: 2:00
